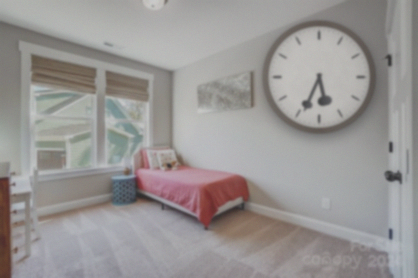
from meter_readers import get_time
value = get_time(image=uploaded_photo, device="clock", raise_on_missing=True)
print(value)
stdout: 5:34
